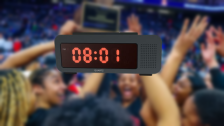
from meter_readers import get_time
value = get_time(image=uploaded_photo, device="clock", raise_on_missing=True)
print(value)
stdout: 8:01
